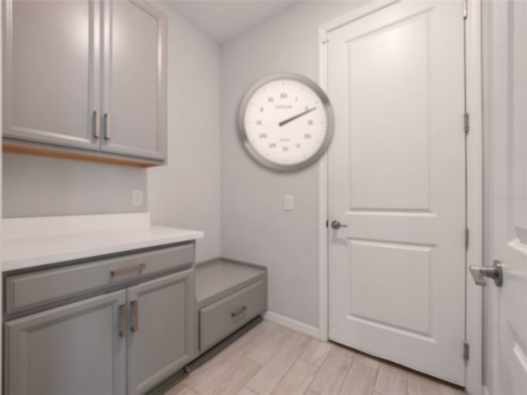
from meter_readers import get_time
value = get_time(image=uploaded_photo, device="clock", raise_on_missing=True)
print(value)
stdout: 2:11
